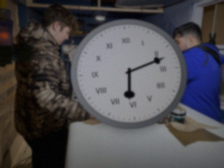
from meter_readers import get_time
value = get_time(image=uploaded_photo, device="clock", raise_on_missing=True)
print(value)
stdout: 6:12
